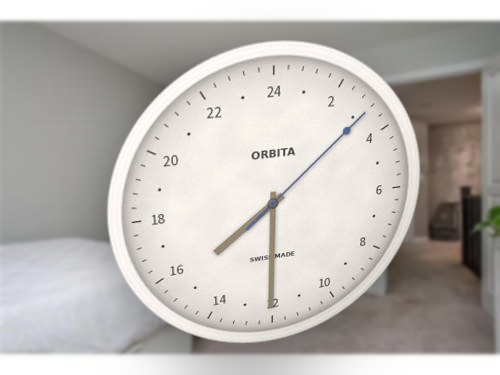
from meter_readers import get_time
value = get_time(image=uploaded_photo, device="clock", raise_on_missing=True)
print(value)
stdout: 15:30:08
